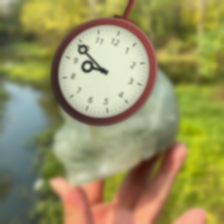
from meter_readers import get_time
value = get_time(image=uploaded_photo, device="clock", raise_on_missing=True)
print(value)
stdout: 8:49
